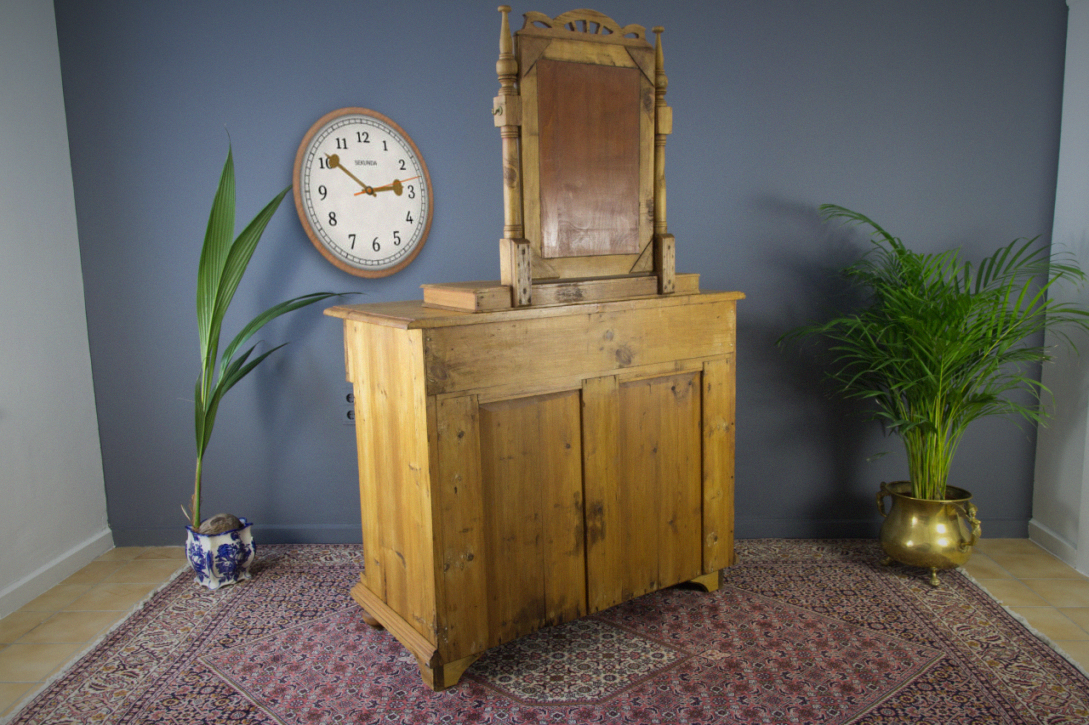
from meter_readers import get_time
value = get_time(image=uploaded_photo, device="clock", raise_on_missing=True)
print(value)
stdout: 2:51:13
